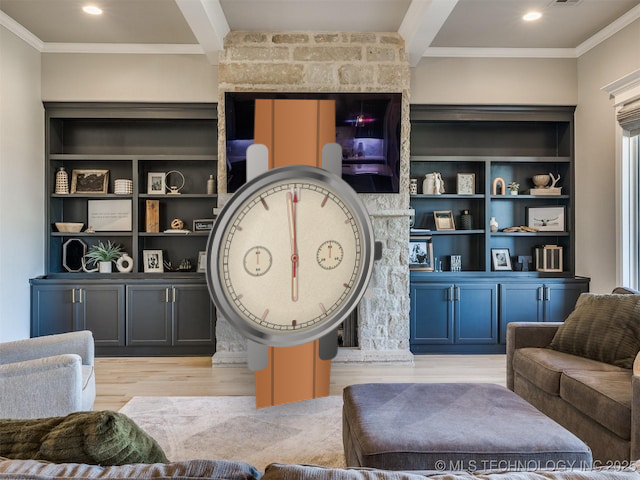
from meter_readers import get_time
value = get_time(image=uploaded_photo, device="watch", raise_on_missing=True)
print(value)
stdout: 5:59
